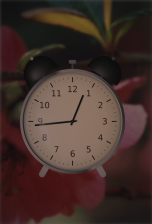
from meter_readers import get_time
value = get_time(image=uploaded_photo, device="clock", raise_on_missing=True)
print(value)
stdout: 12:44
